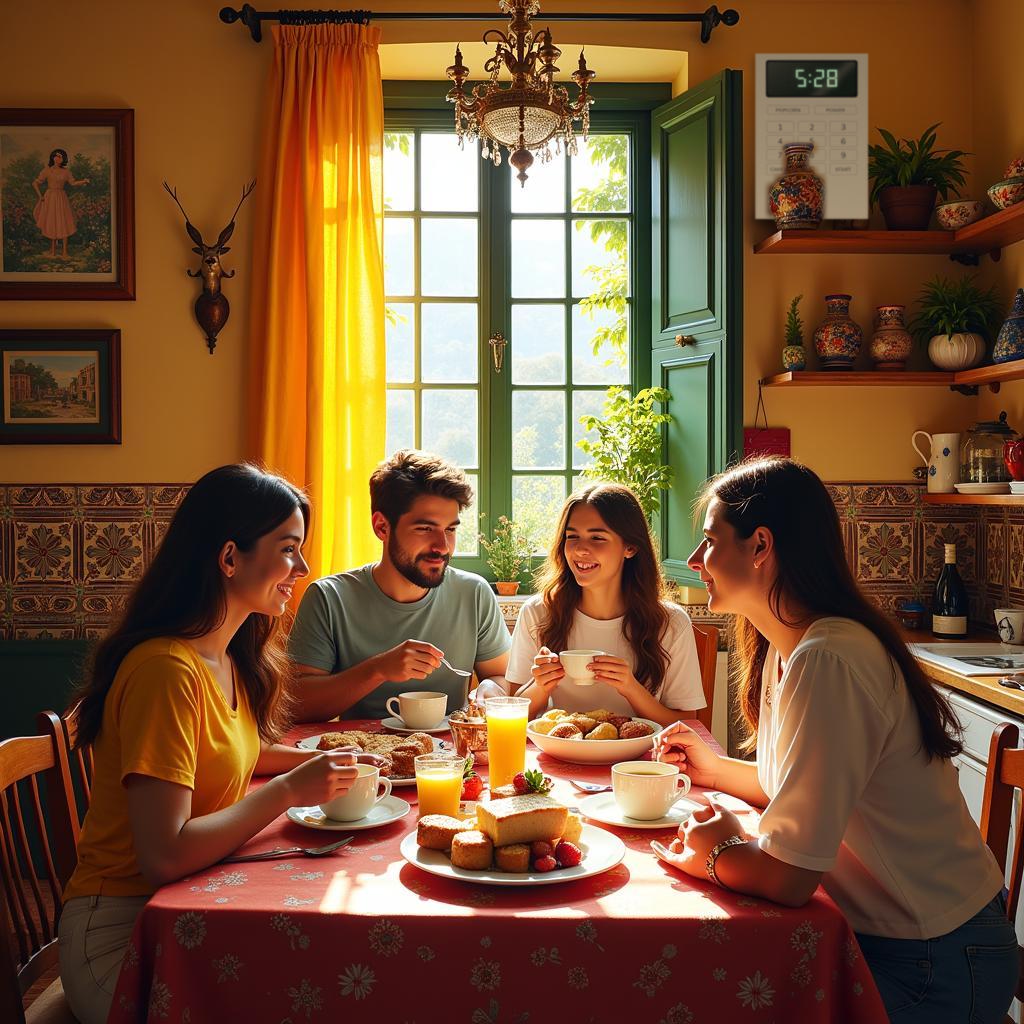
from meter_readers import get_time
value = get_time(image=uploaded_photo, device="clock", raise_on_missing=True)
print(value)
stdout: 5:28
